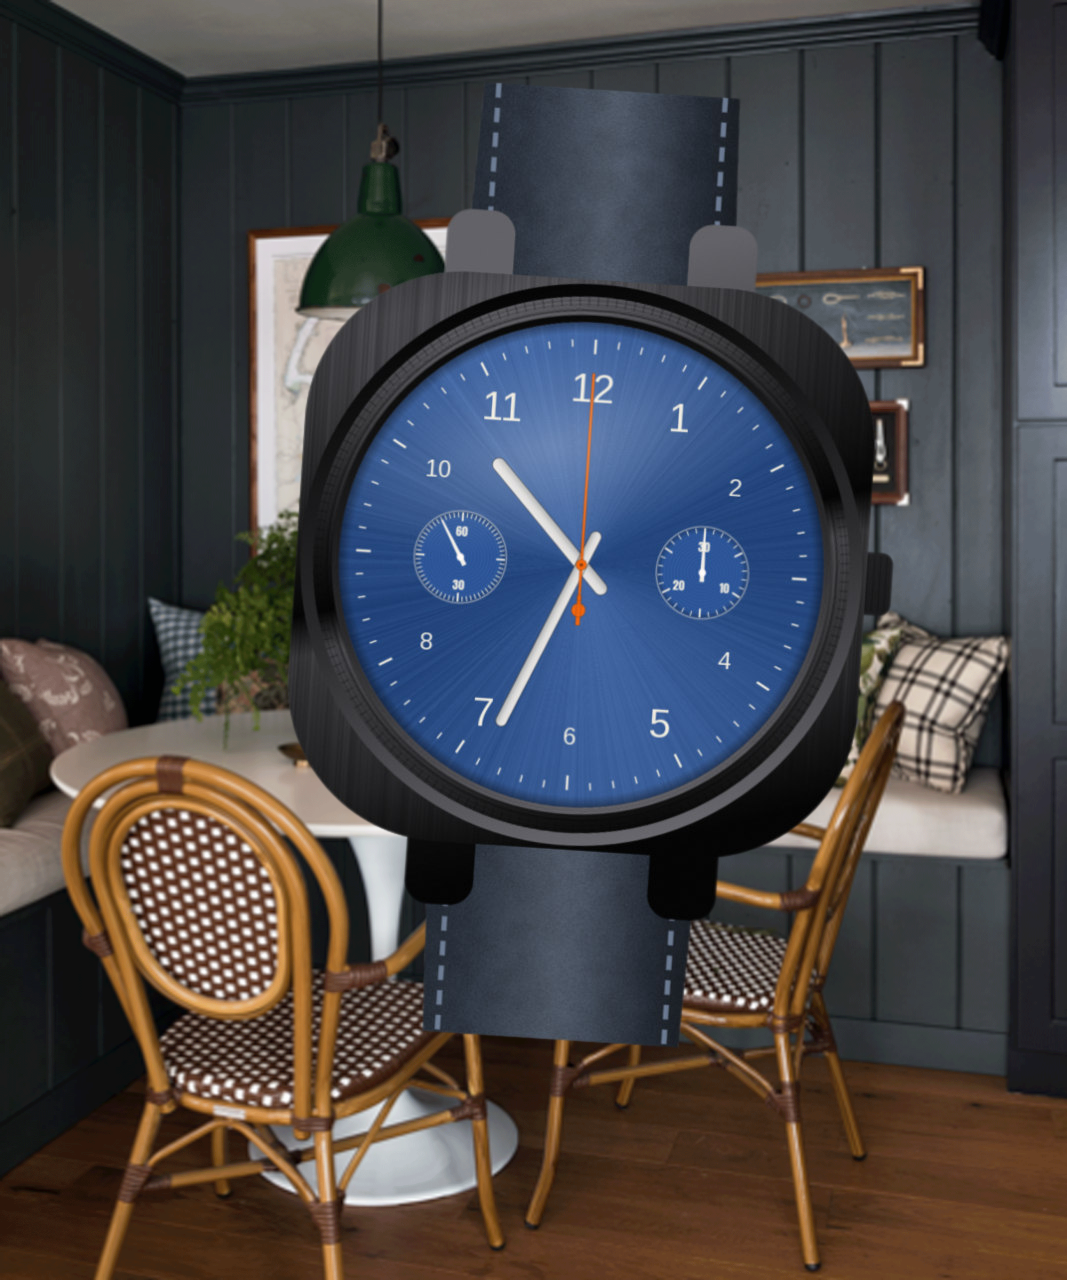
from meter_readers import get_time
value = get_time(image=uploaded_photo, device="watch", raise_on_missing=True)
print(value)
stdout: 10:33:55
